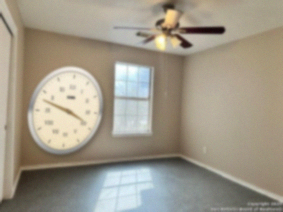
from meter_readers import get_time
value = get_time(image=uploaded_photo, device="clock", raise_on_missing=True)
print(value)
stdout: 3:48
